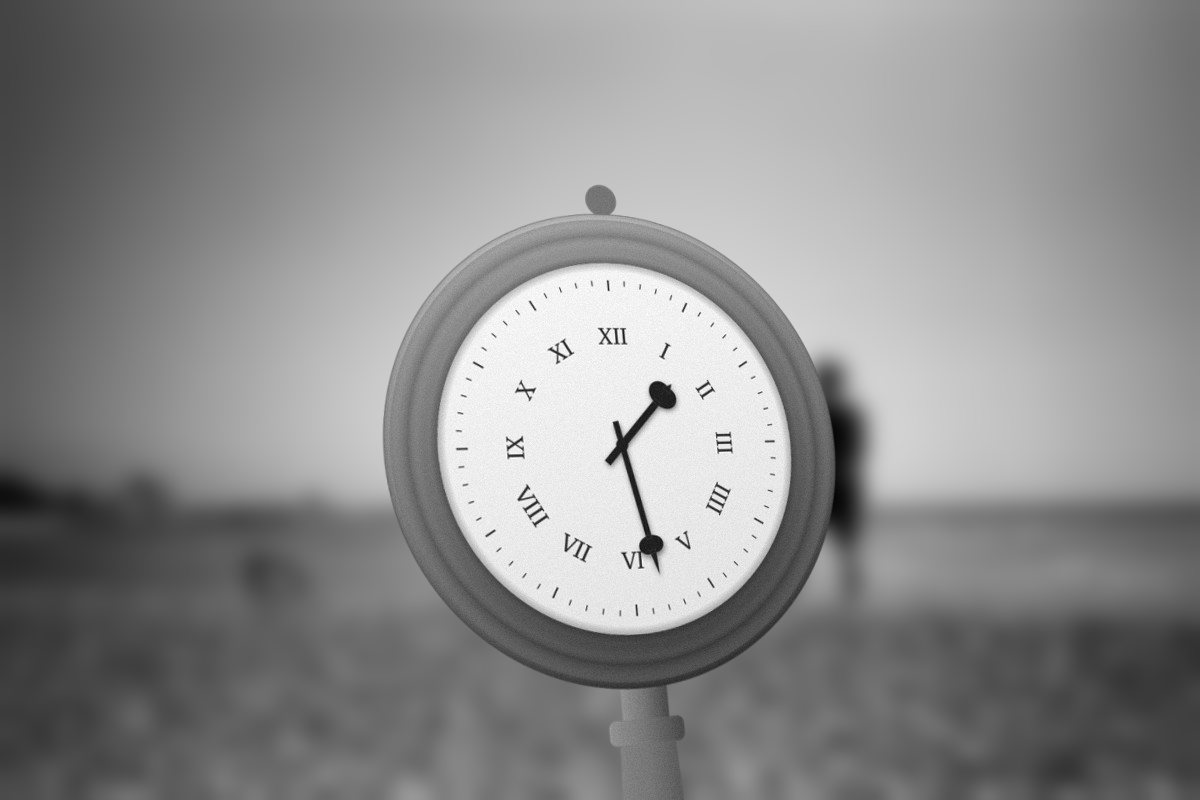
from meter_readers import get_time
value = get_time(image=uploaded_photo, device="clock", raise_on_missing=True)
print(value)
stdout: 1:28
